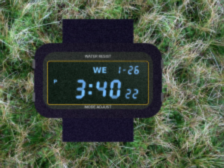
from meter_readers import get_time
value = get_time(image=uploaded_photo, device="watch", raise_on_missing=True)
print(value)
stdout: 3:40:22
